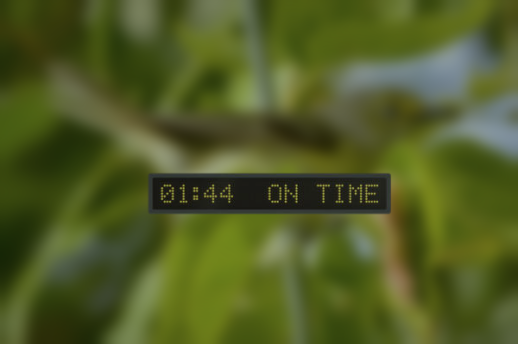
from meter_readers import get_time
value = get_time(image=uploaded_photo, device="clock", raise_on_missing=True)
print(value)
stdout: 1:44
